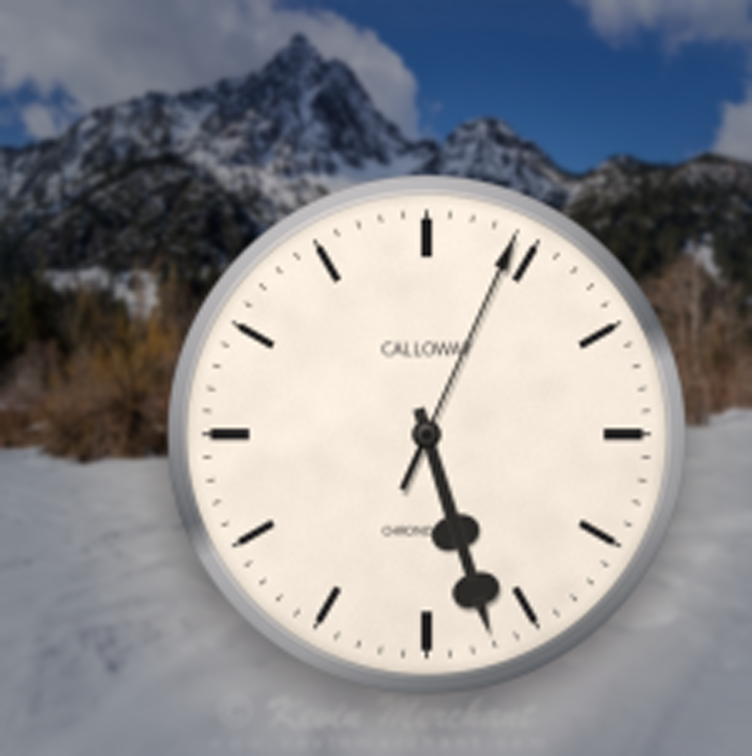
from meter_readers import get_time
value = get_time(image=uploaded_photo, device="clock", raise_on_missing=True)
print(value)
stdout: 5:27:04
